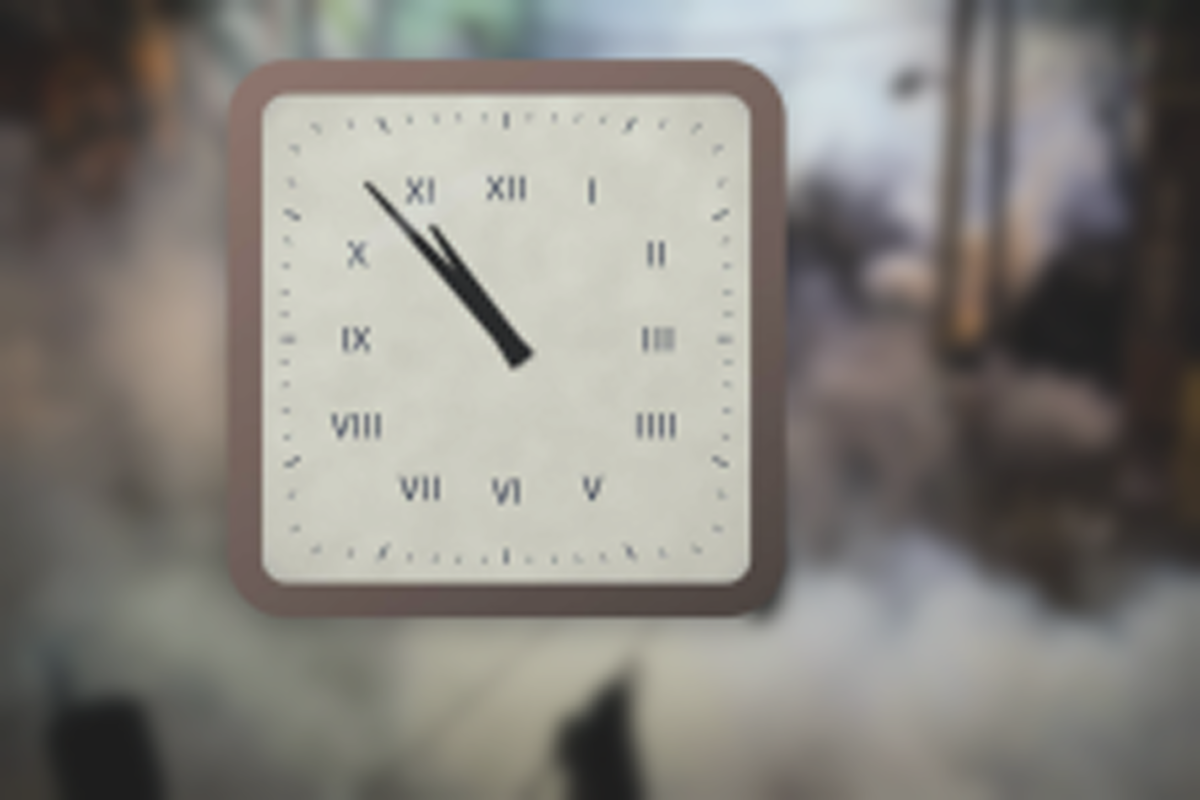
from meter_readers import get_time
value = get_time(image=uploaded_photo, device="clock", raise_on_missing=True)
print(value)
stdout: 10:53
